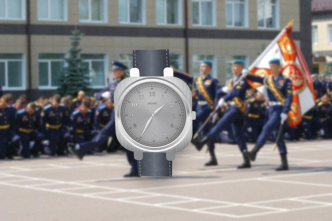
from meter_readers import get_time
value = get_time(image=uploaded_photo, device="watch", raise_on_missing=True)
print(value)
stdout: 1:35
